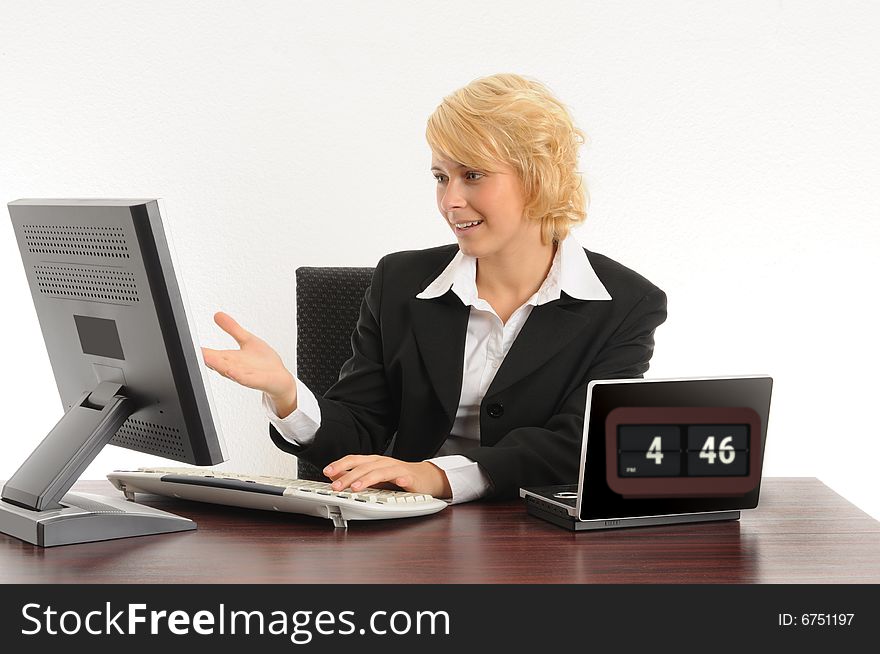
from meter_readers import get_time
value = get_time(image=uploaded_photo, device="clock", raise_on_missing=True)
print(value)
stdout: 4:46
